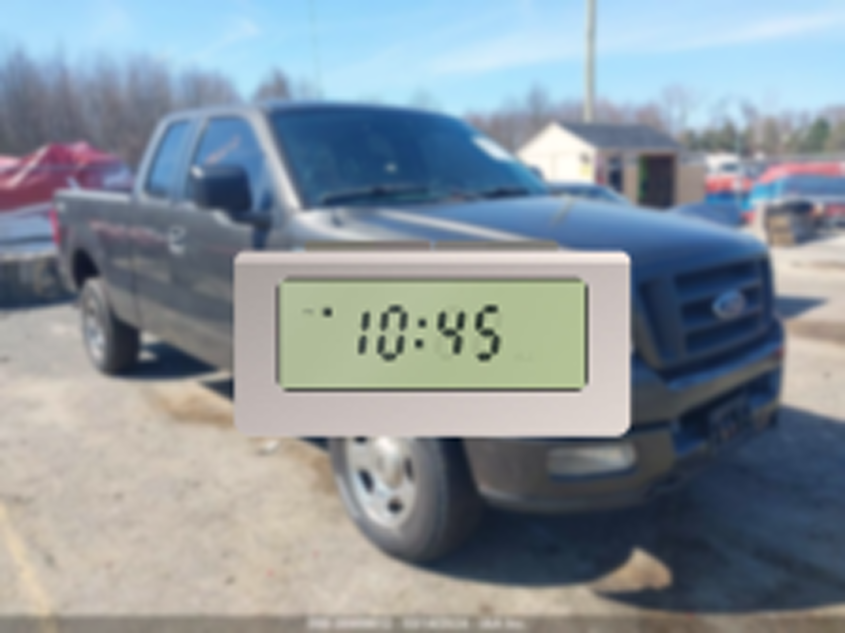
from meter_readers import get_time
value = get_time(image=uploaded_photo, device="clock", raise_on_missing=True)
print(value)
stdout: 10:45
